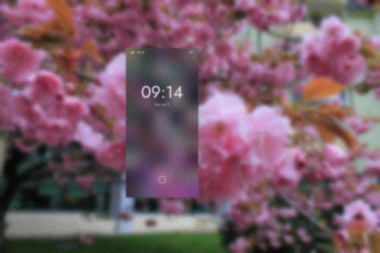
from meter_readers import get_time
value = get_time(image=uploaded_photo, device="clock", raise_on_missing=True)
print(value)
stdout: 9:14
